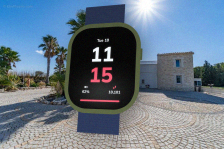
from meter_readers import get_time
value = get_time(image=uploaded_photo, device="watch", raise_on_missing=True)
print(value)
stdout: 11:15
